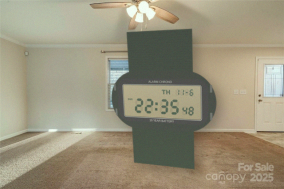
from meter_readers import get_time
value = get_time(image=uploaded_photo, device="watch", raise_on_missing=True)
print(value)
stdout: 22:35:48
